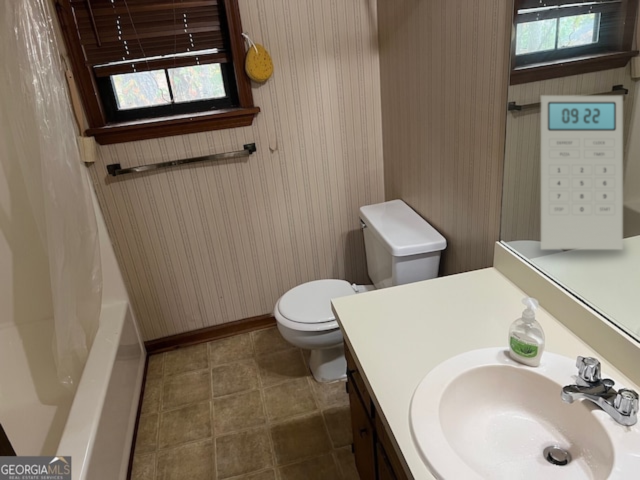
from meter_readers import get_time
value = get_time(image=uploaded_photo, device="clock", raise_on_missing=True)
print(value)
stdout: 9:22
